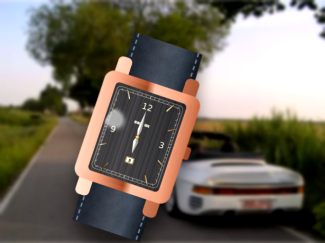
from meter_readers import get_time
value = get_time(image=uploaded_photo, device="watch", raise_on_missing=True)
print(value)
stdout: 6:00
